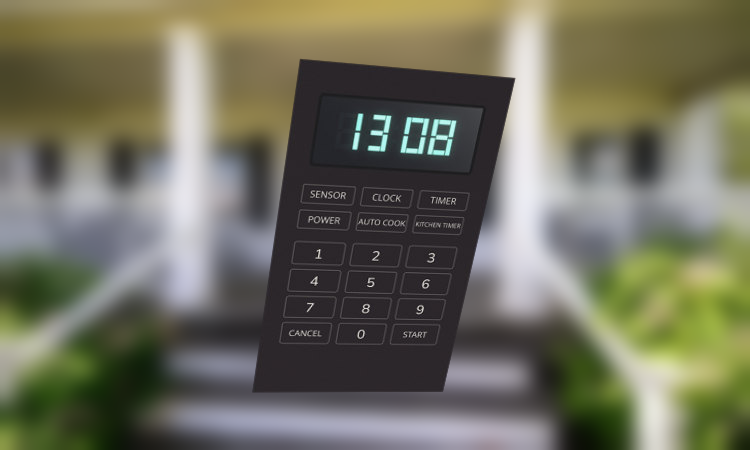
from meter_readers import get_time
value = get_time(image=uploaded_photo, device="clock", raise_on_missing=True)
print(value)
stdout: 13:08
